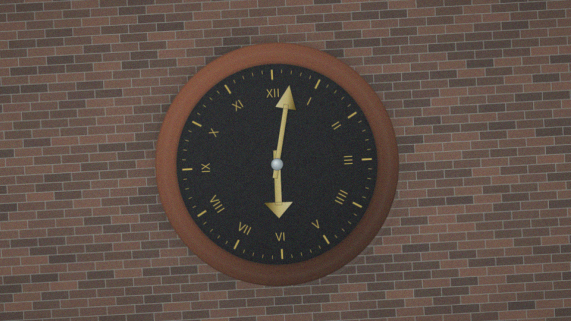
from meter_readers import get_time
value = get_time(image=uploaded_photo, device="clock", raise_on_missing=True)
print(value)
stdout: 6:02
